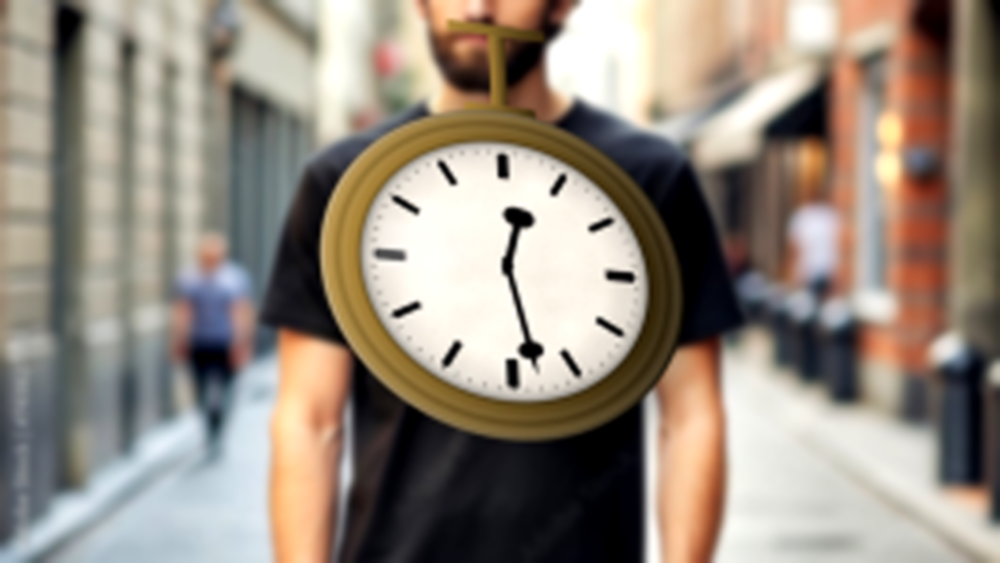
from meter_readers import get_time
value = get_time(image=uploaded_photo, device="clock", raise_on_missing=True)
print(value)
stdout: 12:28
